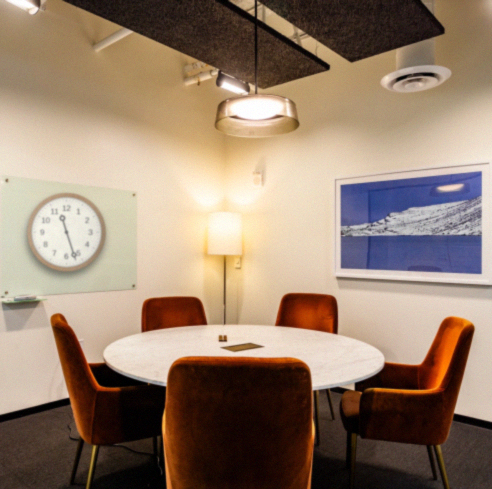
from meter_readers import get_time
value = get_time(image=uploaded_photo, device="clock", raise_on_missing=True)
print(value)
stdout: 11:27
